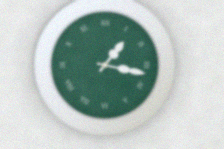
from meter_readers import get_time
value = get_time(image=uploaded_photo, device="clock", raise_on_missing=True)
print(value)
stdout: 1:17
